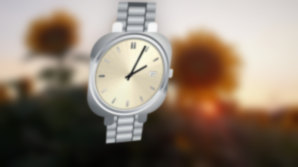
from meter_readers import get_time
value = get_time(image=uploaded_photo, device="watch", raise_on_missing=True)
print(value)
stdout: 2:04
